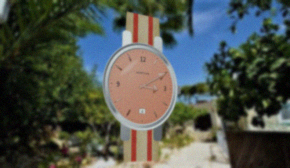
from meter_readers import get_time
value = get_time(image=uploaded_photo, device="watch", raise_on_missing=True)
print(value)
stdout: 3:10
